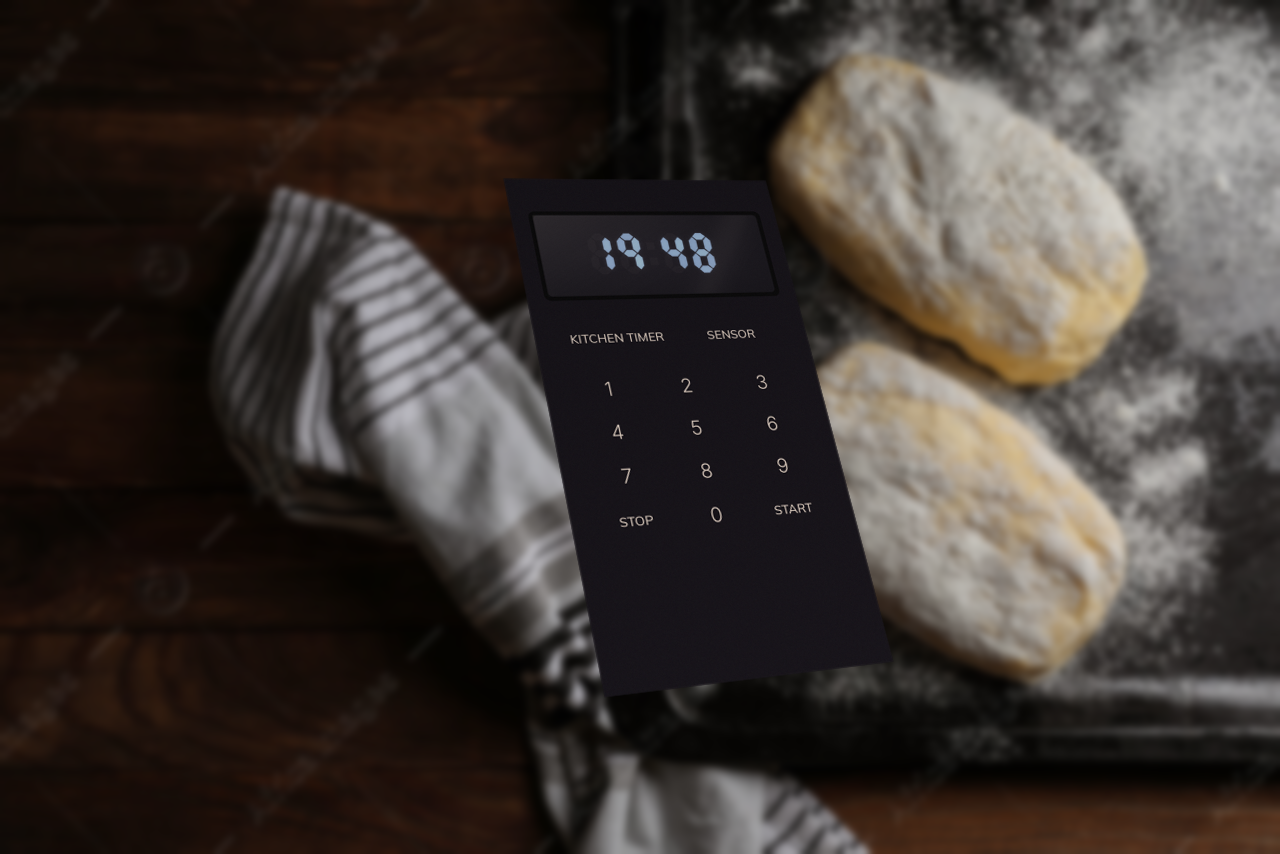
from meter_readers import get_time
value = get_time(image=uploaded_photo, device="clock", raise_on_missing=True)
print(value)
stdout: 19:48
